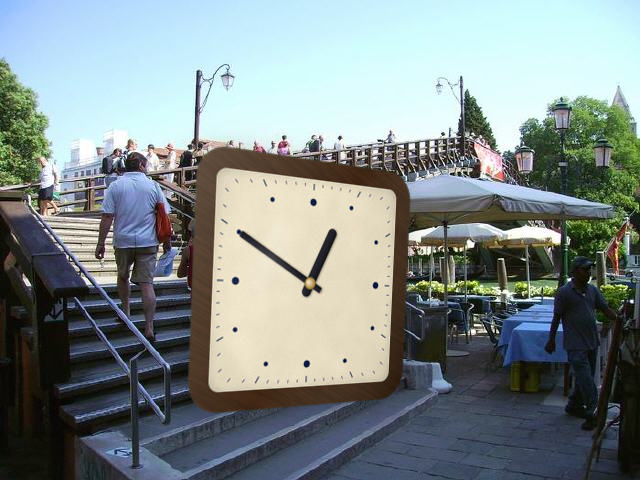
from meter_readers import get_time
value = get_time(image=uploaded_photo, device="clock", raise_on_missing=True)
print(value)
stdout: 12:50
